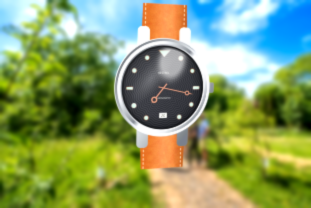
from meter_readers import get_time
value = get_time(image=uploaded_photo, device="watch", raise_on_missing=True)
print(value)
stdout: 7:17
